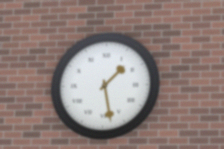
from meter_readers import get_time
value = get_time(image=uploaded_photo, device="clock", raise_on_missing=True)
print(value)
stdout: 1:28
